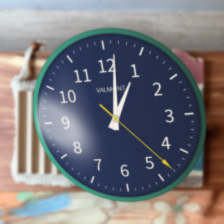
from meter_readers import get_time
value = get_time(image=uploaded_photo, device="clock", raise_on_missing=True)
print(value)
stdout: 1:01:23
